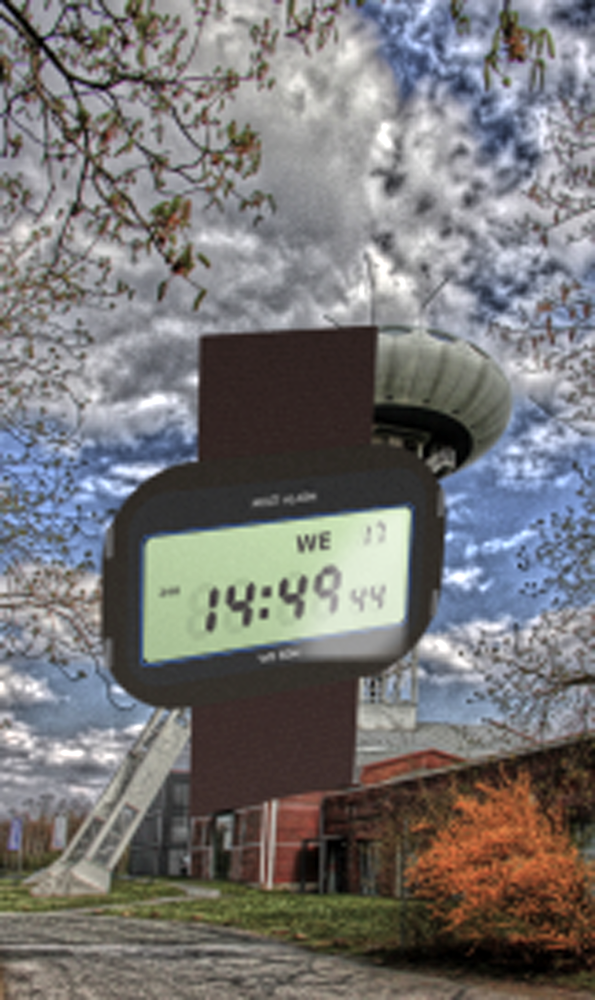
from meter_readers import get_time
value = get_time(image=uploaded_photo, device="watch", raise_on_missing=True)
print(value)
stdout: 14:49:44
